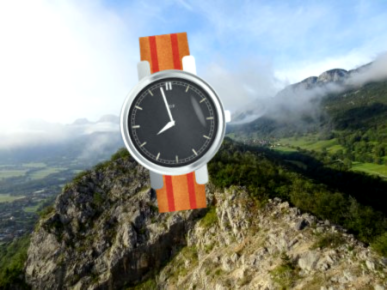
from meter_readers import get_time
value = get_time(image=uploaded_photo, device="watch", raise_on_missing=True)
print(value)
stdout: 7:58
